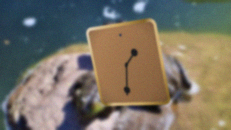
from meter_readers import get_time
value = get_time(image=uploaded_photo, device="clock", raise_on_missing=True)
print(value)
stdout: 1:32
